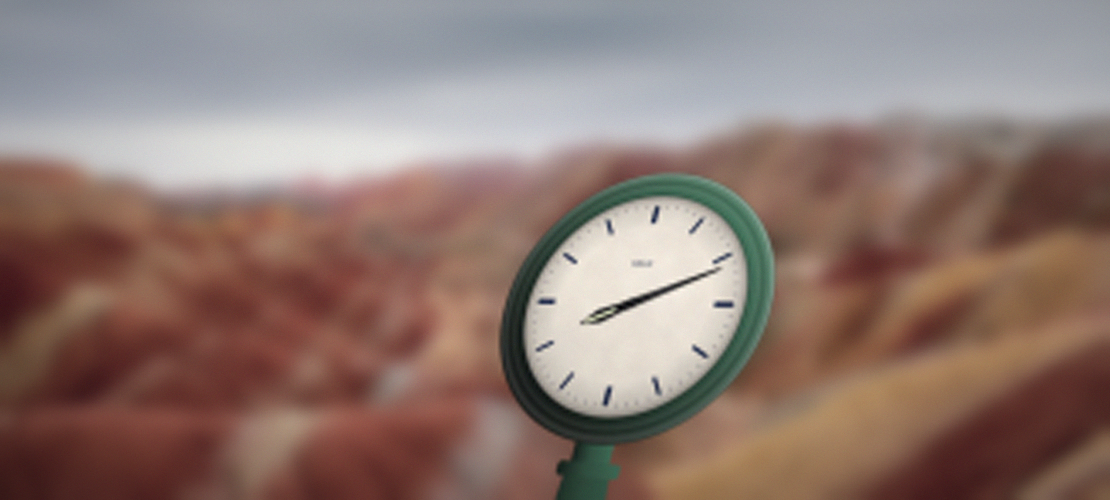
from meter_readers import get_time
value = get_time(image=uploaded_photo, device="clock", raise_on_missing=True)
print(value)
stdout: 8:11
